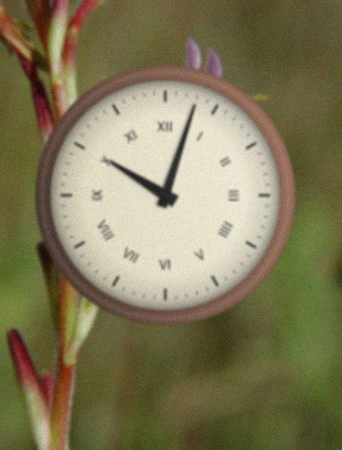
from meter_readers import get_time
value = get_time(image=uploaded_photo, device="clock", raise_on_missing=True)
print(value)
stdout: 10:03
